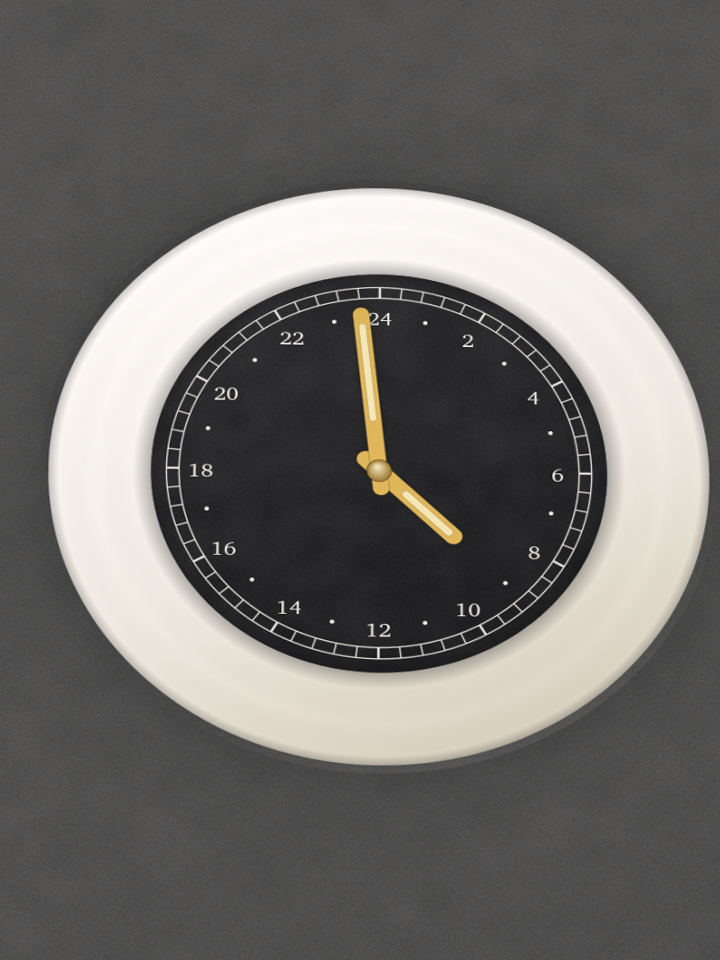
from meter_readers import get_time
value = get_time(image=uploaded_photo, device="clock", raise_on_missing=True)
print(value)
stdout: 8:59
